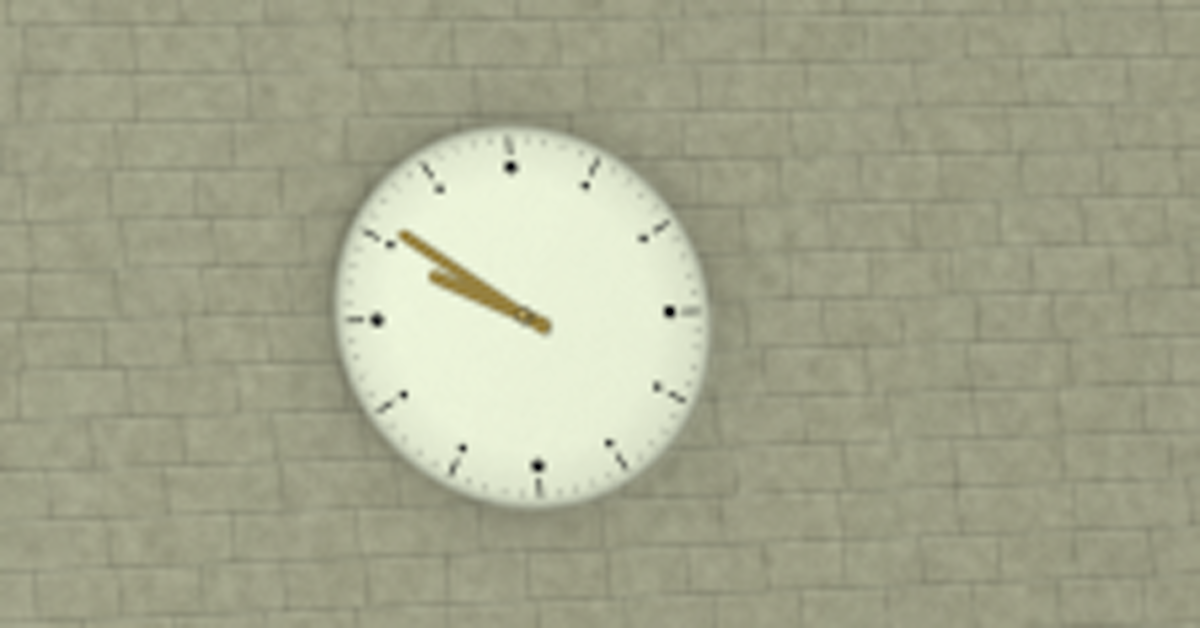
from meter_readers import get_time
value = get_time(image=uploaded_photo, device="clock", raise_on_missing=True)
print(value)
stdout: 9:51
